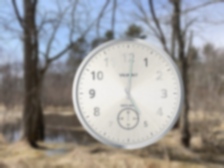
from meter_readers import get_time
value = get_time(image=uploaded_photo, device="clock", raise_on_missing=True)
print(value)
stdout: 5:01
